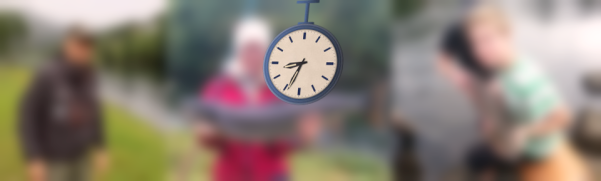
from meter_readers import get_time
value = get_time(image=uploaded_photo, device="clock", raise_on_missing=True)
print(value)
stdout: 8:34
